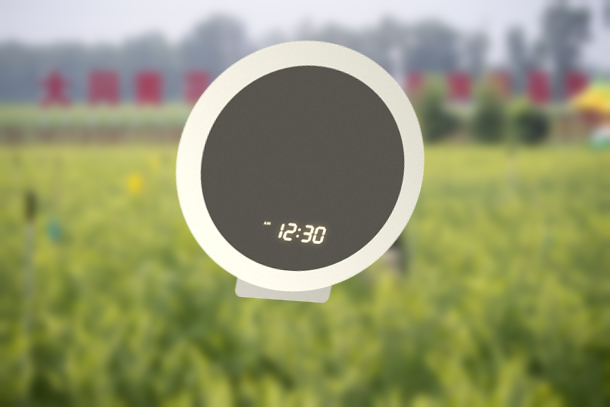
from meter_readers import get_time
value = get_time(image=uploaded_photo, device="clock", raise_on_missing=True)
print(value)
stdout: 12:30
